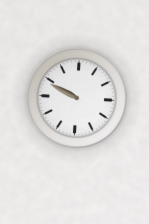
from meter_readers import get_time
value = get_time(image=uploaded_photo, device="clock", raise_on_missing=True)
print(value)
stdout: 9:49
